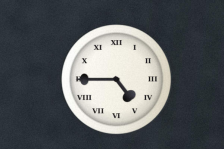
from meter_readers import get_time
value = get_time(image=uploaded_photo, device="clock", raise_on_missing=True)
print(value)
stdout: 4:45
